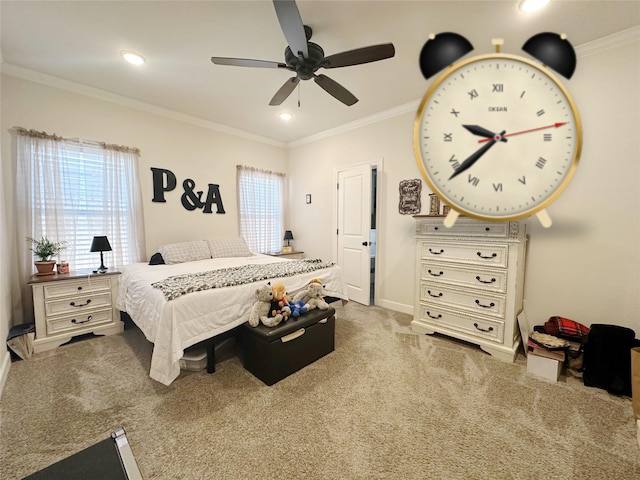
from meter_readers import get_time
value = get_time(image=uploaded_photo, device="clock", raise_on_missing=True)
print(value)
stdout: 9:38:13
